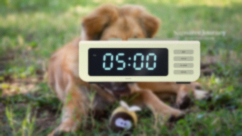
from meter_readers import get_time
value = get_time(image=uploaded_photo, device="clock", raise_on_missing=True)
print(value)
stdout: 5:00
